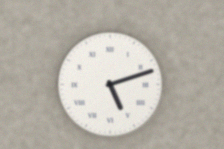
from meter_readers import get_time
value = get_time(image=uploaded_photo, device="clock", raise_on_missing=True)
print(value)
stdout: 5:12
